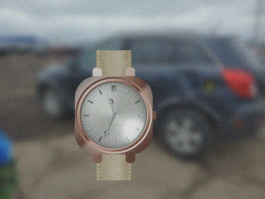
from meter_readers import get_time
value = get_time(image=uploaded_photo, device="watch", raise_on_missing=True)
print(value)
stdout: 11:34
